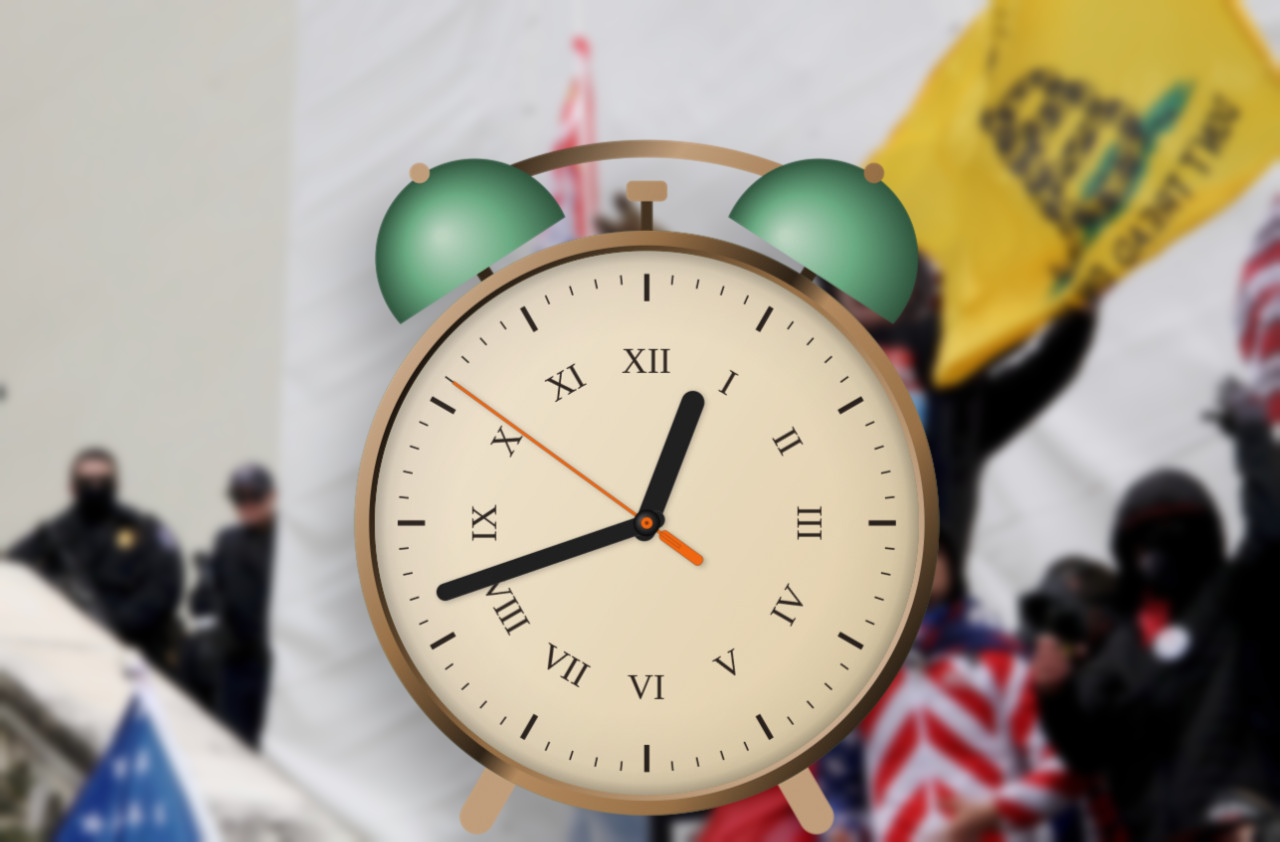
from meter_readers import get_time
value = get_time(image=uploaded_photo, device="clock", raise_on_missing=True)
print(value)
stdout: 12:41:51
